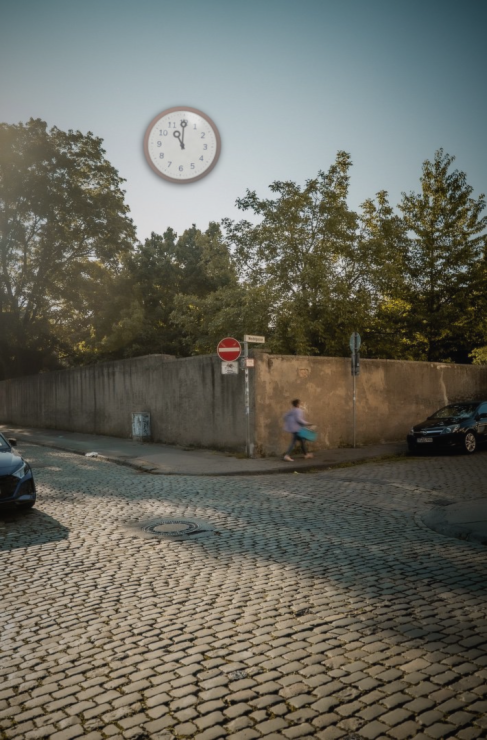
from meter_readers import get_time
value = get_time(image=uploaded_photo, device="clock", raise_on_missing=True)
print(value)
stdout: 11:00
